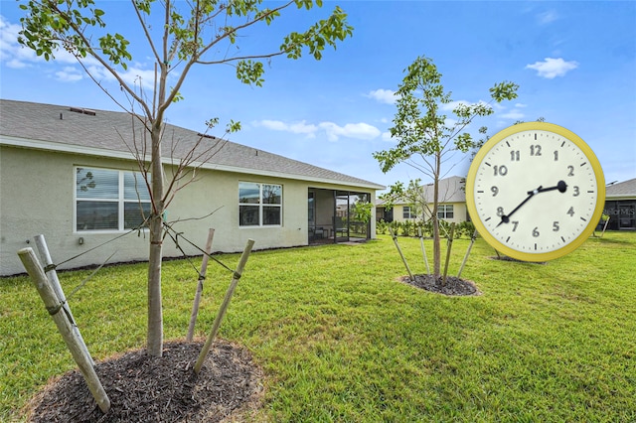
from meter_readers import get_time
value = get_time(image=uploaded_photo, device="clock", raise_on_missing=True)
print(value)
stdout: 2:38
